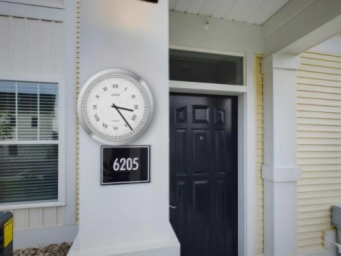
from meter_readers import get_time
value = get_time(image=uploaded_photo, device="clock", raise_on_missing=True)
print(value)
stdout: 3:24
